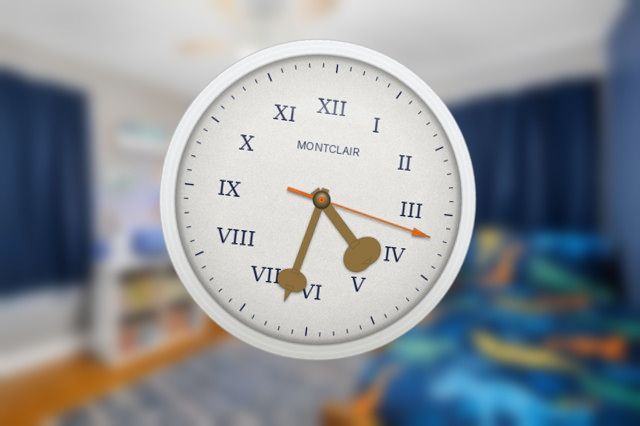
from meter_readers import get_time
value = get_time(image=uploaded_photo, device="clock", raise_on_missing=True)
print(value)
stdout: 4:32:17
